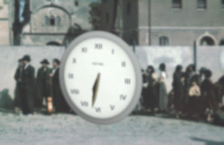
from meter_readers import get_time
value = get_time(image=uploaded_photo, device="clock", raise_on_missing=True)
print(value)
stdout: 6:32
